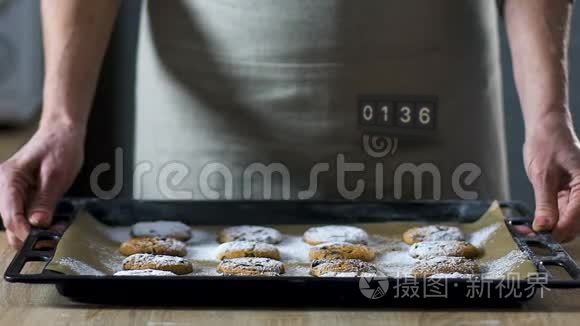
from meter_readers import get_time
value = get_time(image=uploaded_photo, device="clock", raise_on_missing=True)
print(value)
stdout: 1:36
